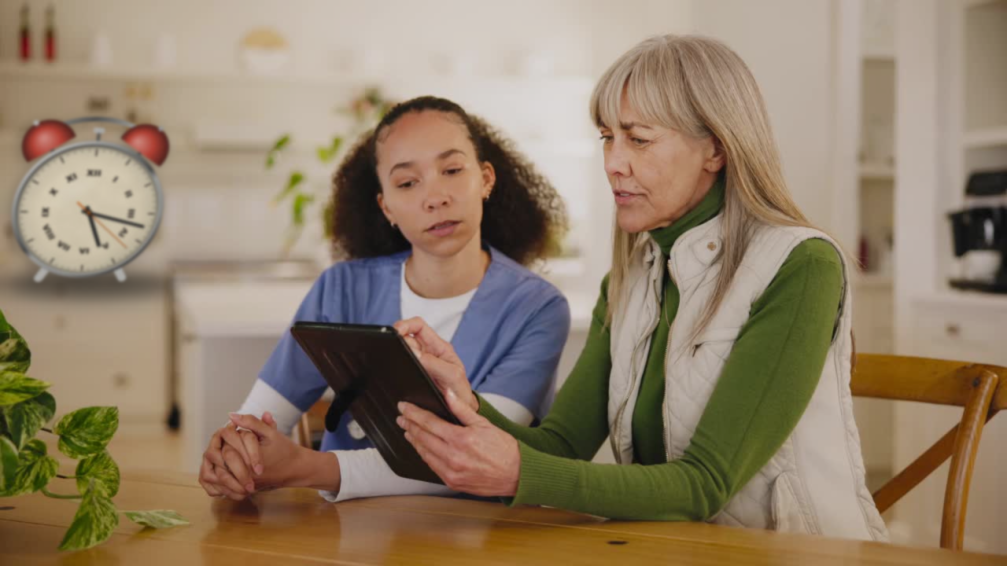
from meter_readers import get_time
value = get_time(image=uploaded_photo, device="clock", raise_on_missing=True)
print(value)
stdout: 5:17:22
